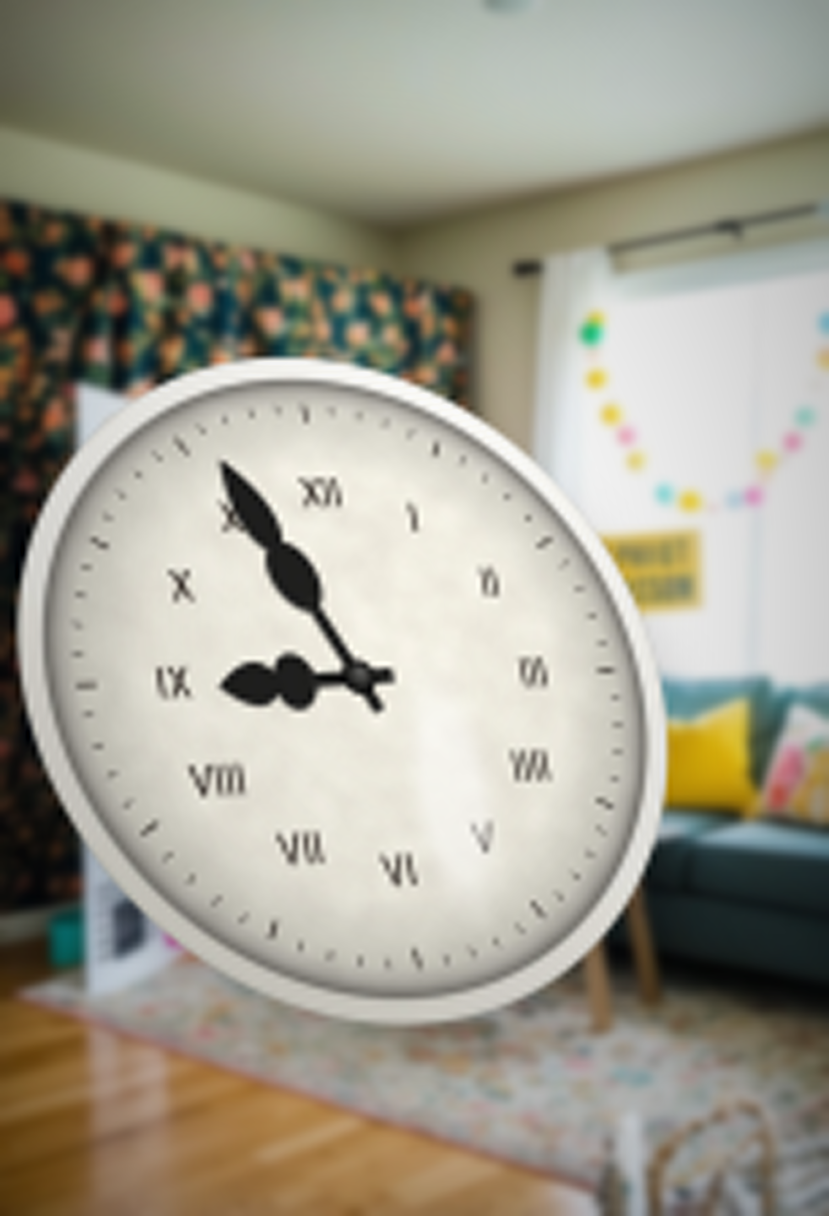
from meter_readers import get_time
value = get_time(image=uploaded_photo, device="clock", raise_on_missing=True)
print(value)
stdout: 8:56
